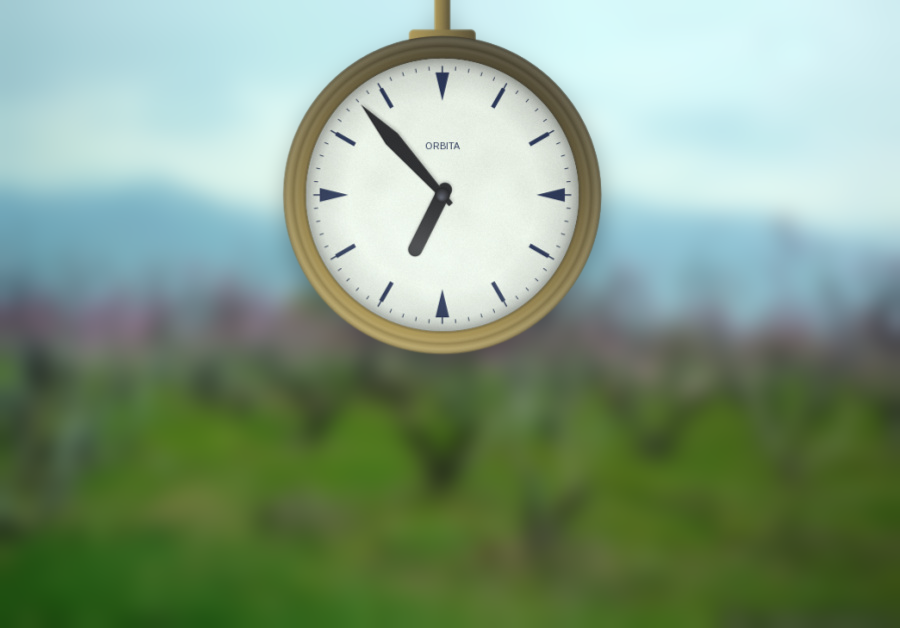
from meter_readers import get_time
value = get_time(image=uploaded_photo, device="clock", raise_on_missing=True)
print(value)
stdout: 6:53
